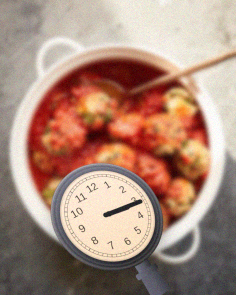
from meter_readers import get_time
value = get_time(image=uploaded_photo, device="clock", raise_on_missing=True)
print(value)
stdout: 3:16
